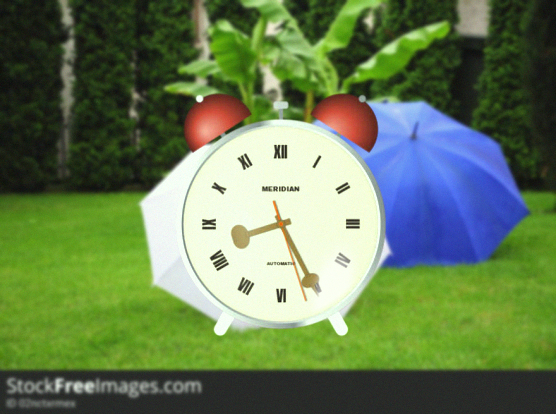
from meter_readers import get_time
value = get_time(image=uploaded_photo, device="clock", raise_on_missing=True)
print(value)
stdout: 8:25:27
